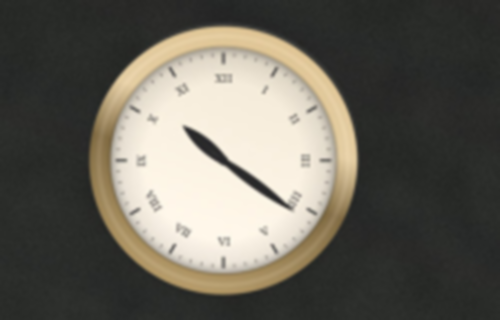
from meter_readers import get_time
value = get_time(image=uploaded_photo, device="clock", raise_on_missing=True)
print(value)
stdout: 10:21
